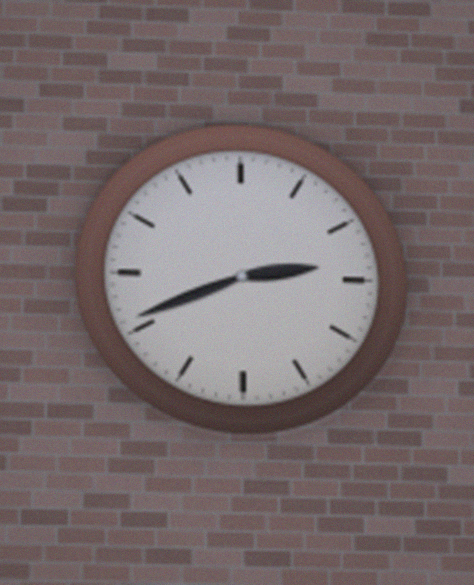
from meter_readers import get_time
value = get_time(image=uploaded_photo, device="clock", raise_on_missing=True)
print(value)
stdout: 2:41
